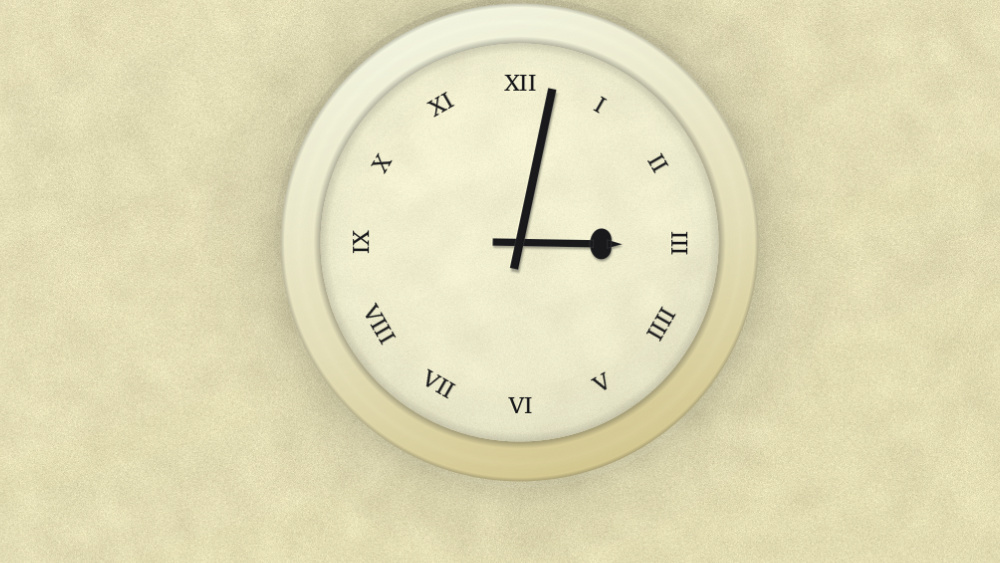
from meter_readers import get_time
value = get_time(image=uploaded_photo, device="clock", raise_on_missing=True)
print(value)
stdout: 3:02
